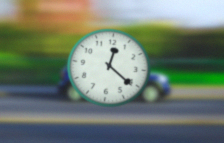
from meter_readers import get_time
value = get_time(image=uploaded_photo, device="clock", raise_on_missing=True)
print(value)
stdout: 12:21
